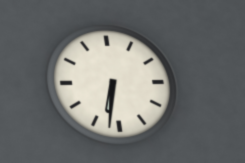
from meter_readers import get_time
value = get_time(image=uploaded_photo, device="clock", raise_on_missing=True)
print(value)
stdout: 6:32
